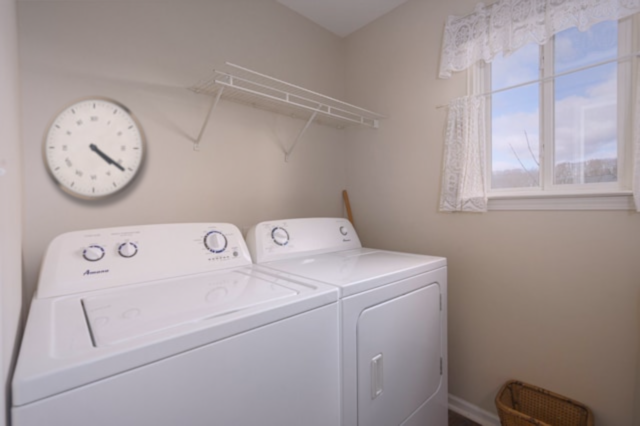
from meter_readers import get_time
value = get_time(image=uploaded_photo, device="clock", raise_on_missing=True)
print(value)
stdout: 4:21
